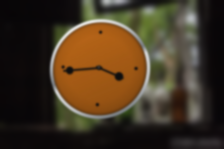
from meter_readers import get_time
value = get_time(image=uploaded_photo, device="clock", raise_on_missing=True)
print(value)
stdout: 3:44
